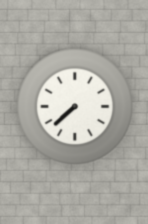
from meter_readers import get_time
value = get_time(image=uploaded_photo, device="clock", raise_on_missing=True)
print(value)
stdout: 7:38
